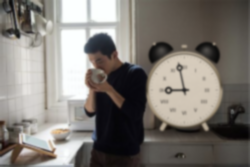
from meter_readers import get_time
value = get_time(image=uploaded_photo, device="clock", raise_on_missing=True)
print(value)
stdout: 8:58
